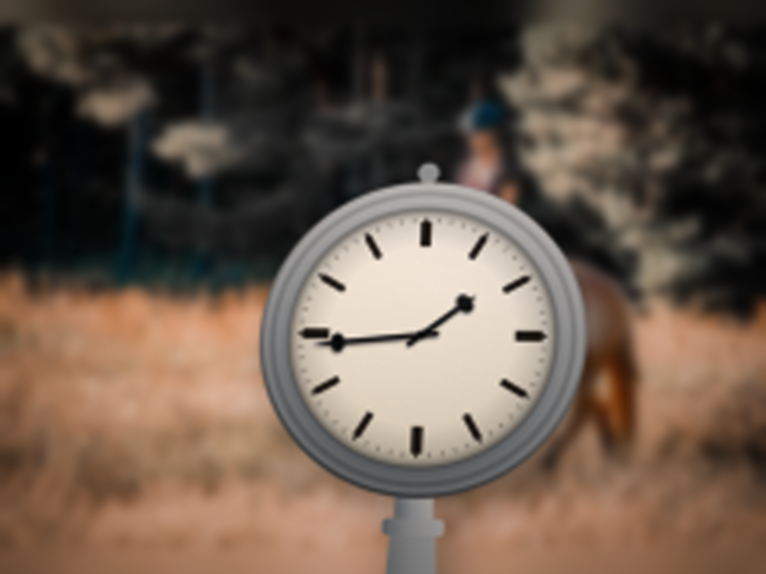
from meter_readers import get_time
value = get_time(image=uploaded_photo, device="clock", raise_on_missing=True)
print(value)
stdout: 1:44
